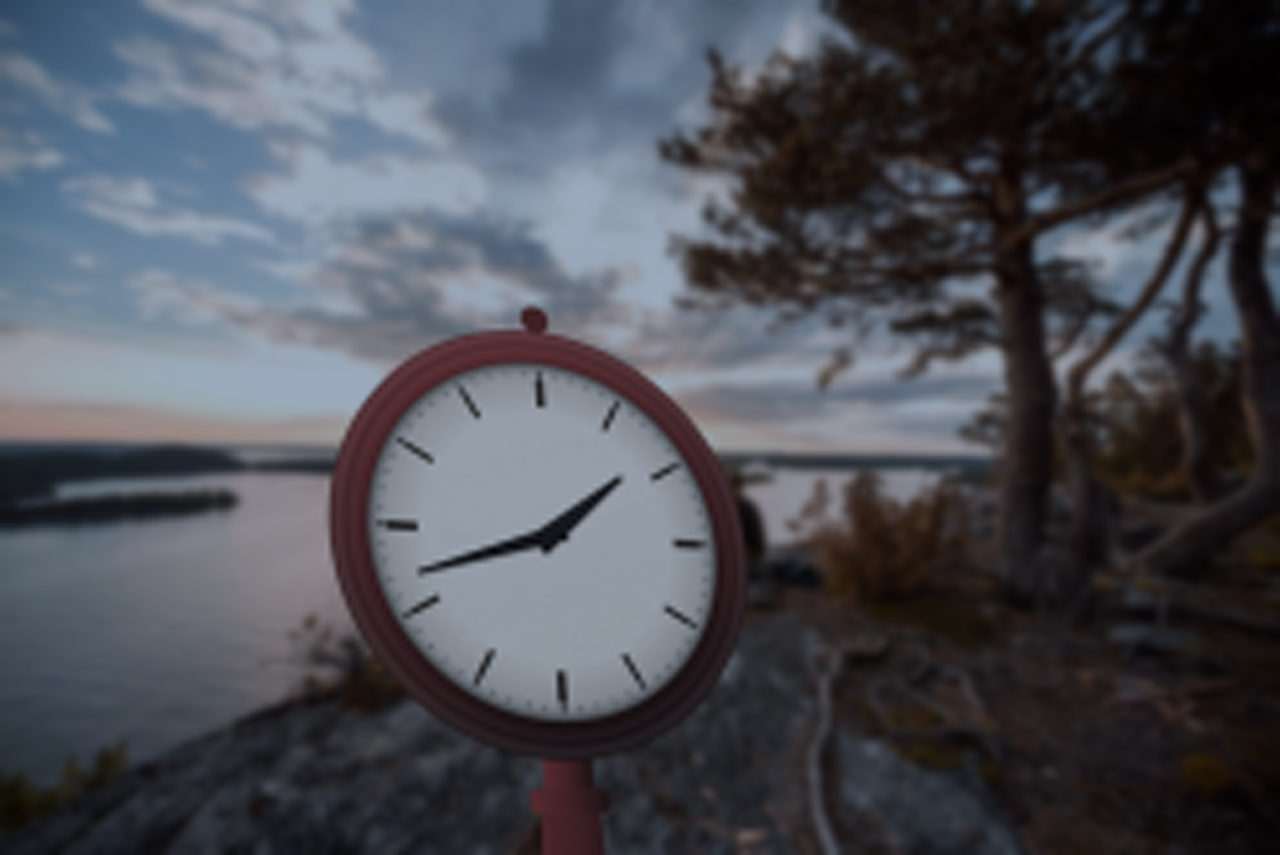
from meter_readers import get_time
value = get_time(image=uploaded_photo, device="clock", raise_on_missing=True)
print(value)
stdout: 1:42
